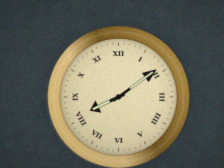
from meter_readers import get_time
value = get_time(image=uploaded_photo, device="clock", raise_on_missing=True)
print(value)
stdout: 8:09
